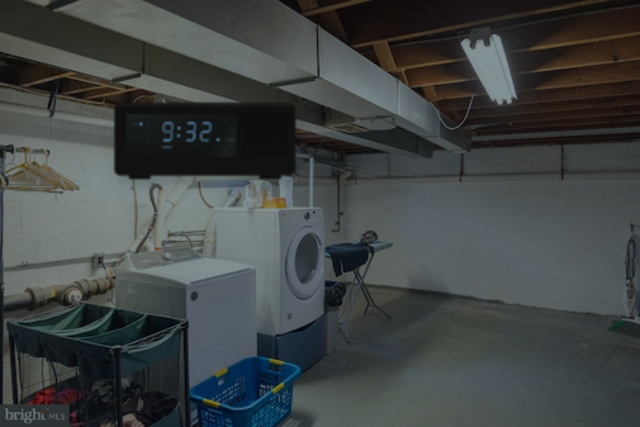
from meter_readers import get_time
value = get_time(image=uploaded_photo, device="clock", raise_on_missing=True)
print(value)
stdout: 9:32
